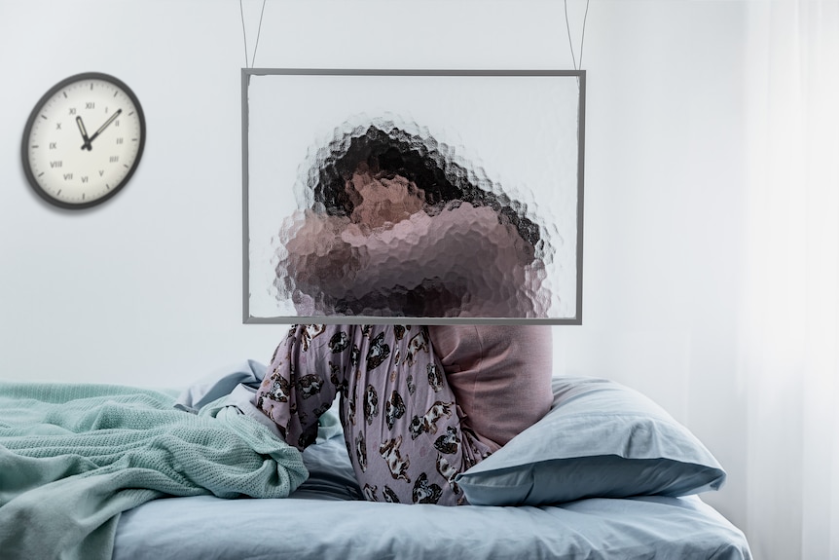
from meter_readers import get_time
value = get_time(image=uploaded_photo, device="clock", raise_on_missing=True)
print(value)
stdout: 11:08
